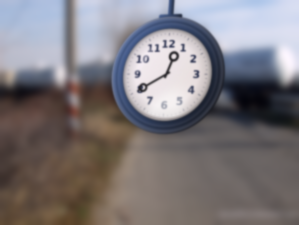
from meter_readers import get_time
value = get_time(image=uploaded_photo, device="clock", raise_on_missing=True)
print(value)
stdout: 12:40
